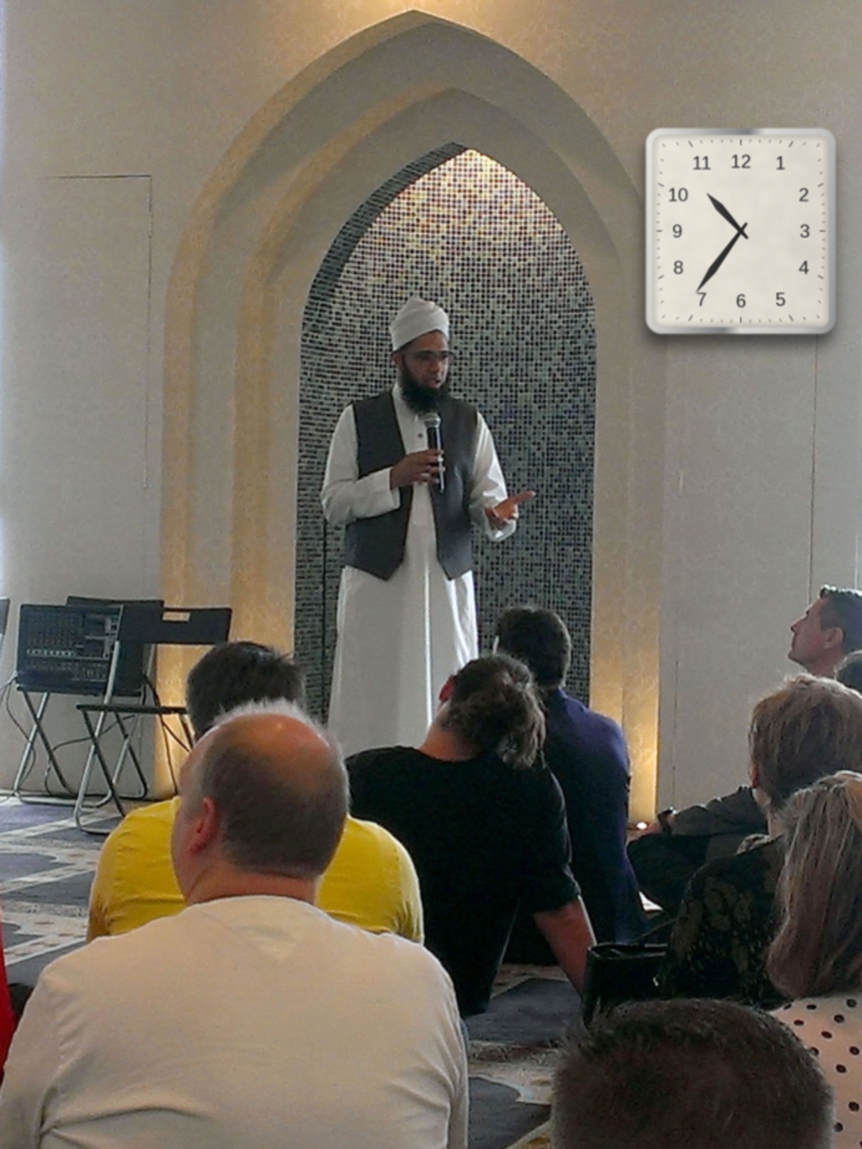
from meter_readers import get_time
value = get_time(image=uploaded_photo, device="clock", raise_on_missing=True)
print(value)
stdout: 10:36
